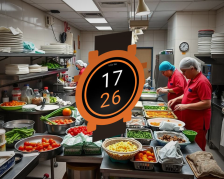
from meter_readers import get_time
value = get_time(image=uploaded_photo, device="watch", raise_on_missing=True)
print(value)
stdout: 17:26
